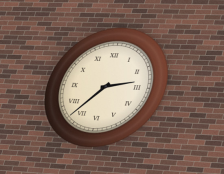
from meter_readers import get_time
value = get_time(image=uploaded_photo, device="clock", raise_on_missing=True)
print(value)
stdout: 2:37
